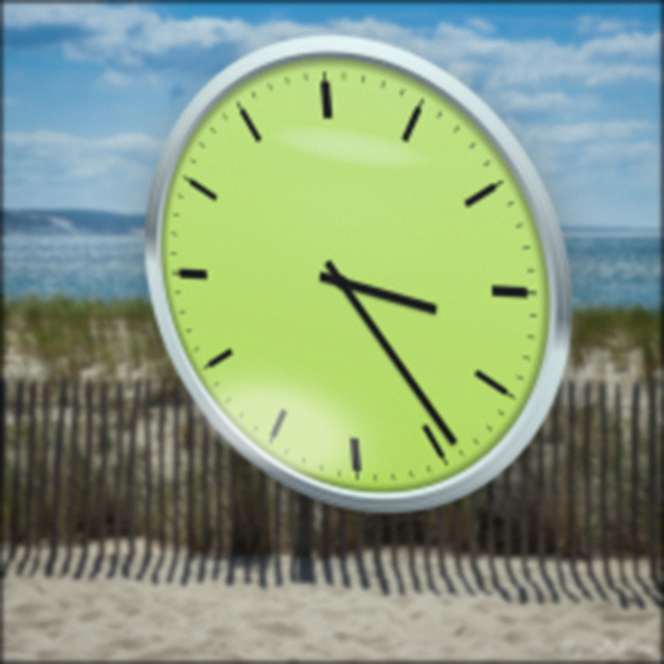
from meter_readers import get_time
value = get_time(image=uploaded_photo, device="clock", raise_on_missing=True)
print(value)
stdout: 3:24
